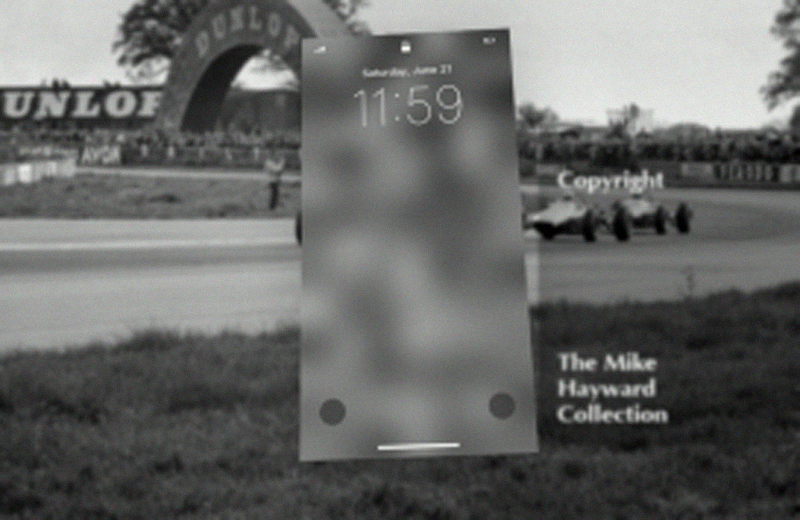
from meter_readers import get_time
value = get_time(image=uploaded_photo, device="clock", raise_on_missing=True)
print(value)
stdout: 11:59
